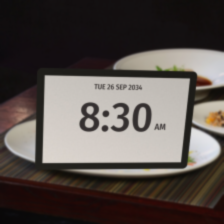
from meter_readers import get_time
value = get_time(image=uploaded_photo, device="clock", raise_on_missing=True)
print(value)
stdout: 8:30
